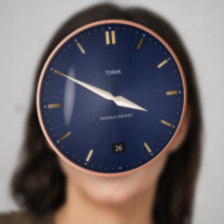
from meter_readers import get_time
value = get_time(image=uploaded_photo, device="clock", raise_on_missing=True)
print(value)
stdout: 3:50
